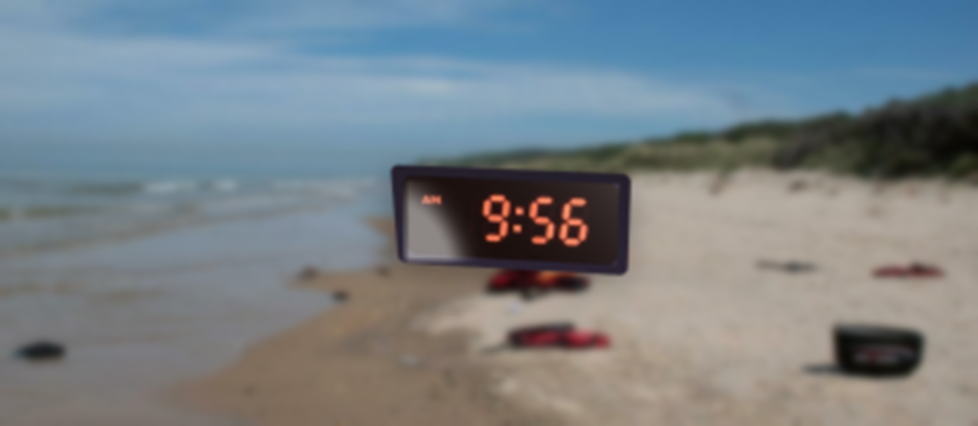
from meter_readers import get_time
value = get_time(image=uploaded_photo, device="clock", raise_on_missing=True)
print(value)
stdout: 9:56
